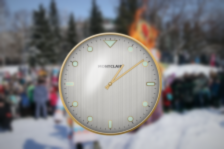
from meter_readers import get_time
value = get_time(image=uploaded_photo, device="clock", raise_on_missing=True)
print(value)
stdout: 1:09
